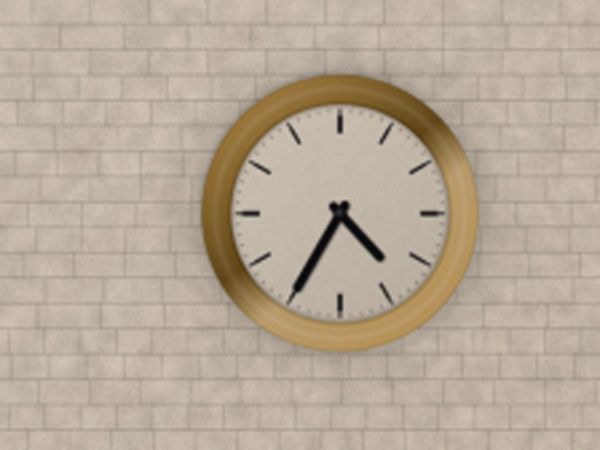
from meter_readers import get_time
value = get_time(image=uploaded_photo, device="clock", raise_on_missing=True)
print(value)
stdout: 4:35
